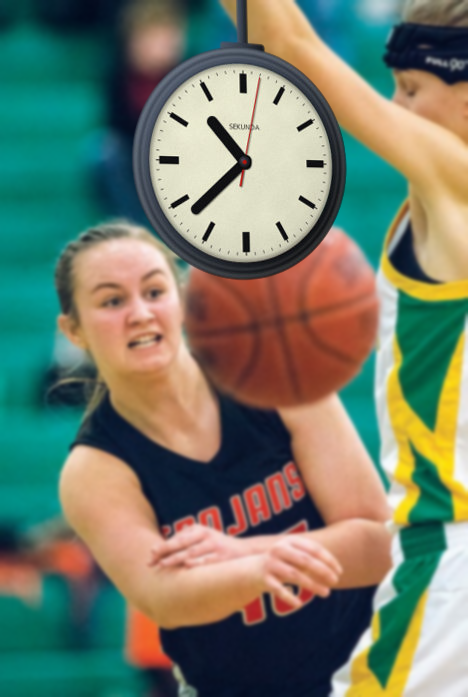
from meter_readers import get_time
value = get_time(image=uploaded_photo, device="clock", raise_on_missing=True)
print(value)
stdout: 10:38:02
